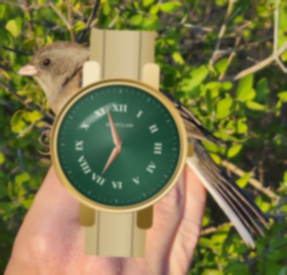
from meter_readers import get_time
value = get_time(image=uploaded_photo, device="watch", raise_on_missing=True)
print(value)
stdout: 6:57
